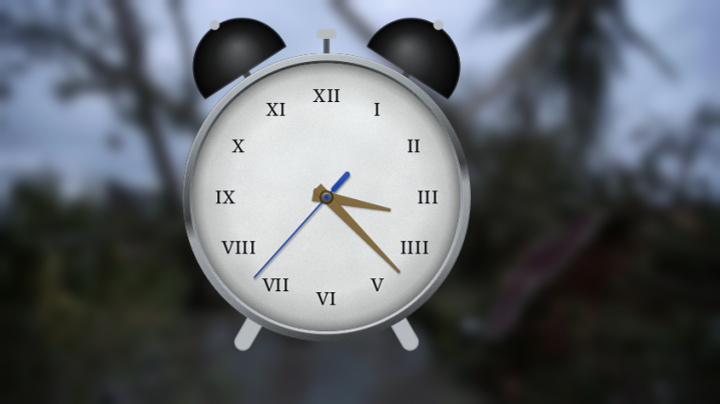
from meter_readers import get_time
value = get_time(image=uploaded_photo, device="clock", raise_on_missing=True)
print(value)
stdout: 3:22:37
